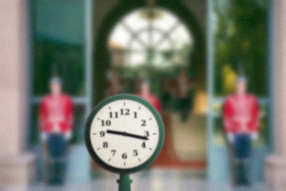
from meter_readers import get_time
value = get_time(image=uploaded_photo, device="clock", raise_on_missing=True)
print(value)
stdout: 9:17
